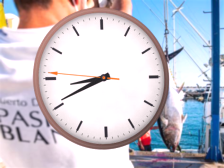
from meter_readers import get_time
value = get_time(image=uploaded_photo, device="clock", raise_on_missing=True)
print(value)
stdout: 8:40:46
